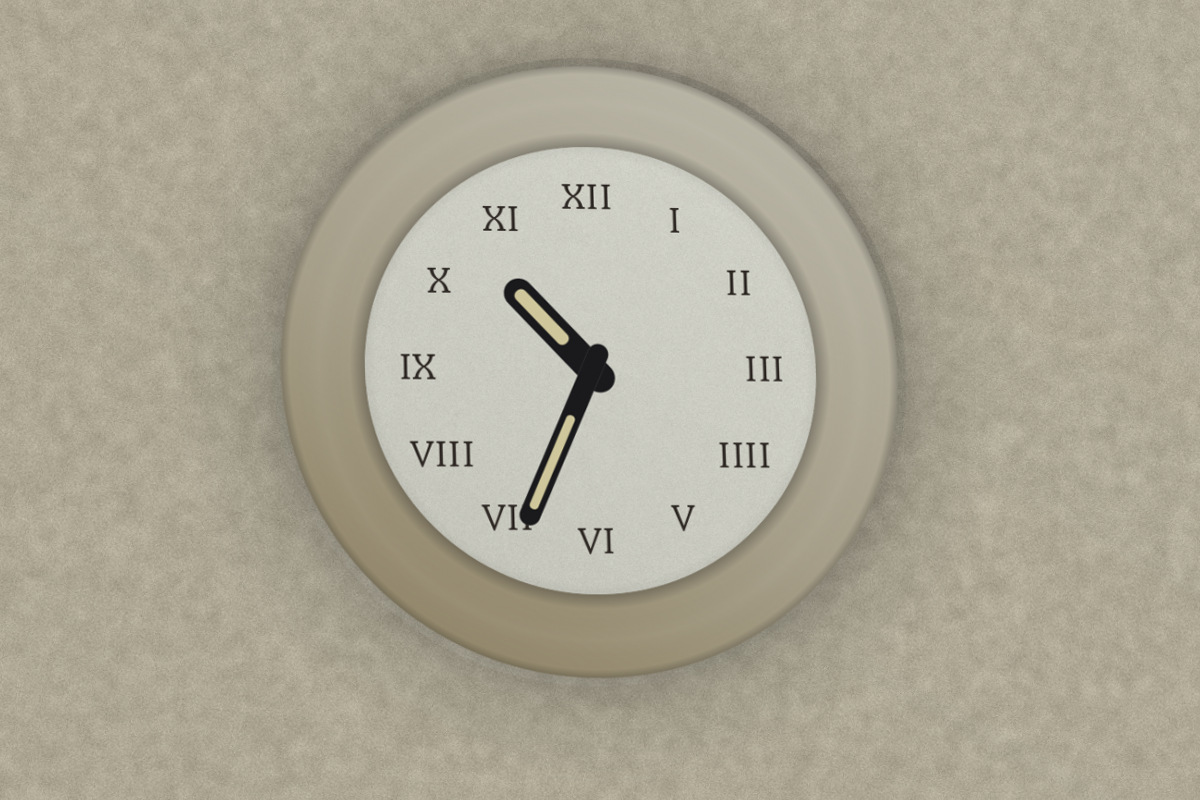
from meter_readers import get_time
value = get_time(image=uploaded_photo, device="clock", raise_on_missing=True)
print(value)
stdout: 10:34
